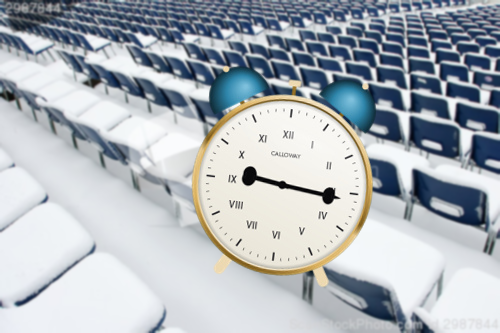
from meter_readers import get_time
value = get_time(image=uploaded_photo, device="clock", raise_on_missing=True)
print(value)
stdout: 9:16
